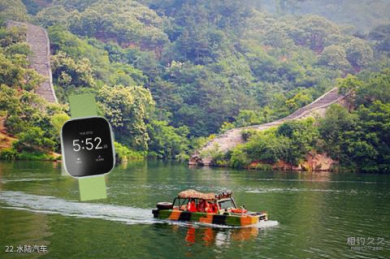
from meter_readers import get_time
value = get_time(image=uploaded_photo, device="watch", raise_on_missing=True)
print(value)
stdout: 5:52
